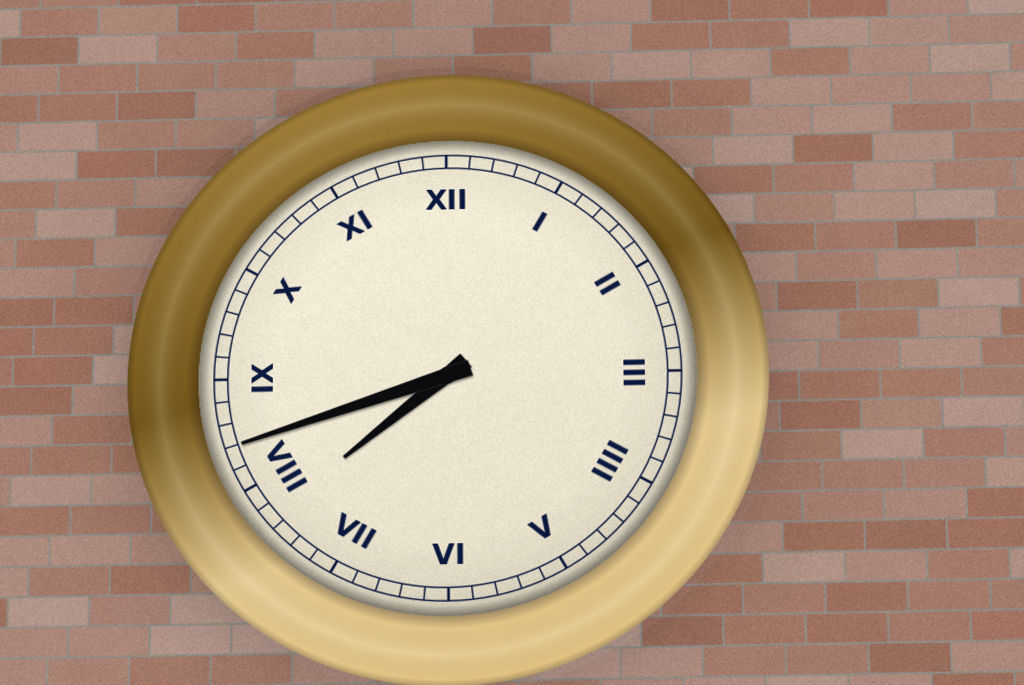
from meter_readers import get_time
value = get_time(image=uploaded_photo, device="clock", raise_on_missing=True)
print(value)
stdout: 7:42
